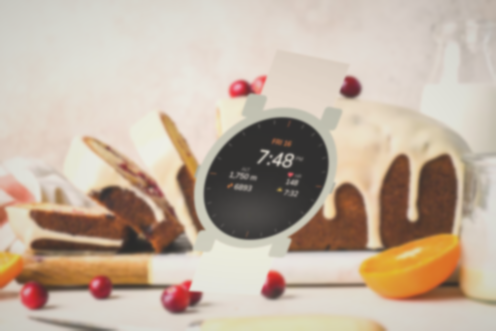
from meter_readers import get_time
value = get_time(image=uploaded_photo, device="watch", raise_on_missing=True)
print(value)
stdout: 7:48
